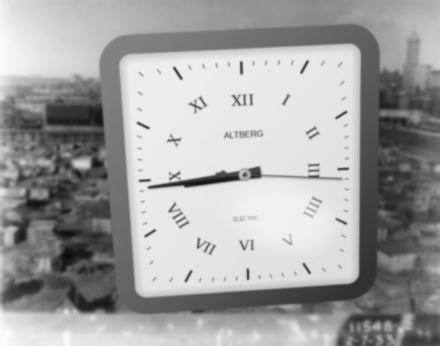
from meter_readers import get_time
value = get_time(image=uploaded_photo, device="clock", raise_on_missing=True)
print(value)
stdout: 8:44:16
